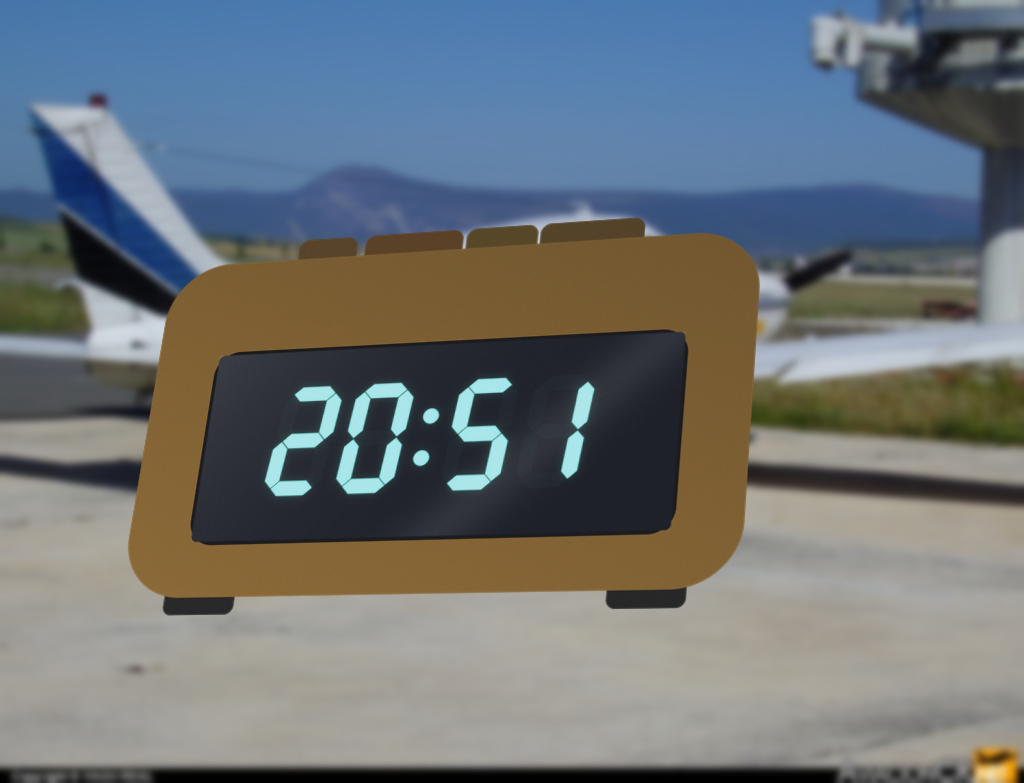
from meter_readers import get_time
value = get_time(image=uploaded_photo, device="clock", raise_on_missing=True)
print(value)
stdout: 20:51
